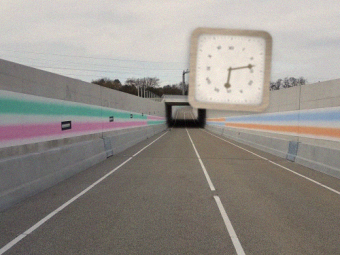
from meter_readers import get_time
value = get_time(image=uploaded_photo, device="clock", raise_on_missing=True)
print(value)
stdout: 6:13
